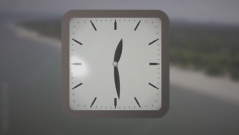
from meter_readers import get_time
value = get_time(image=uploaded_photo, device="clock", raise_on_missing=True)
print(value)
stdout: 12:29
